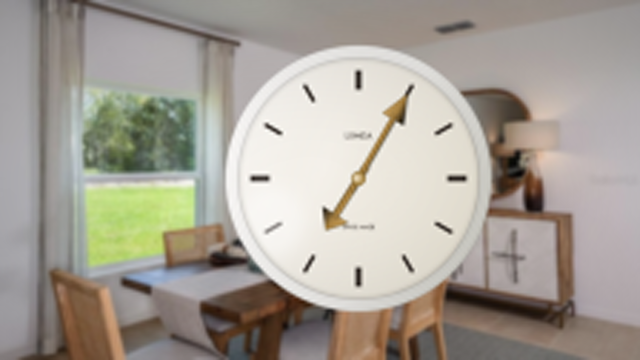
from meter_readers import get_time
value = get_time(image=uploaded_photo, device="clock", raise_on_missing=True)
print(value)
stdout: 7:05
